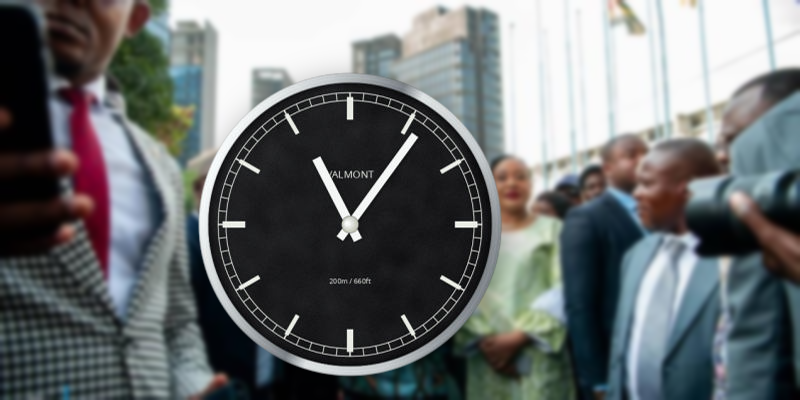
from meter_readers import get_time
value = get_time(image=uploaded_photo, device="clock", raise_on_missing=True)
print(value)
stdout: 11:06
